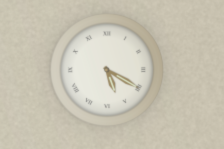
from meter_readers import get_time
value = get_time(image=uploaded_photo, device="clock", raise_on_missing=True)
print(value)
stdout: 5:20
